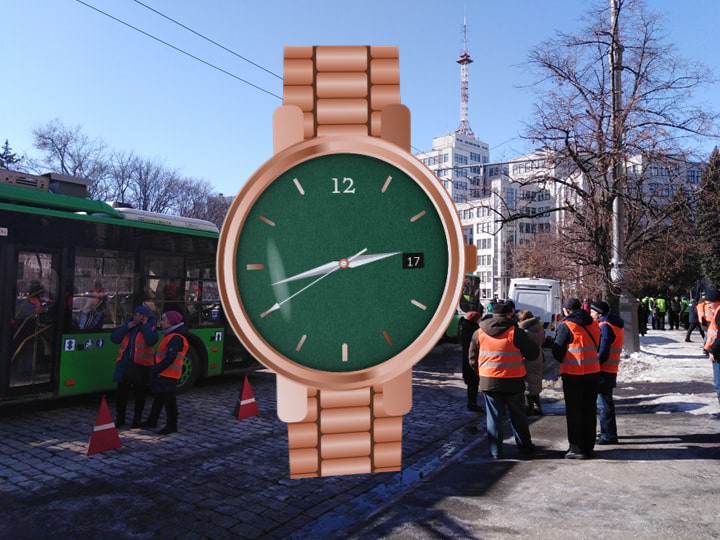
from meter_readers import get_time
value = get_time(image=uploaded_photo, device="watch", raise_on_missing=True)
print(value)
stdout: 2:42:40
